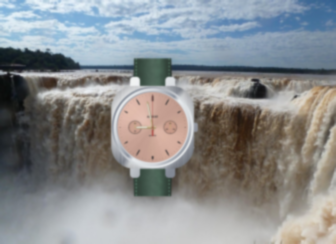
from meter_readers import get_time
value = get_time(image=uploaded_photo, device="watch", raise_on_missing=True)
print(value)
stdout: 8:58
